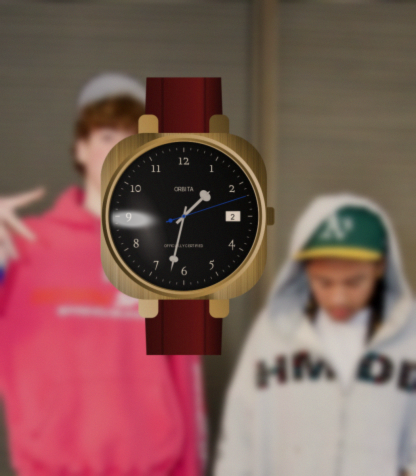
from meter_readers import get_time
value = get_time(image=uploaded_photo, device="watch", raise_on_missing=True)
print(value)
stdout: 1:32:12
